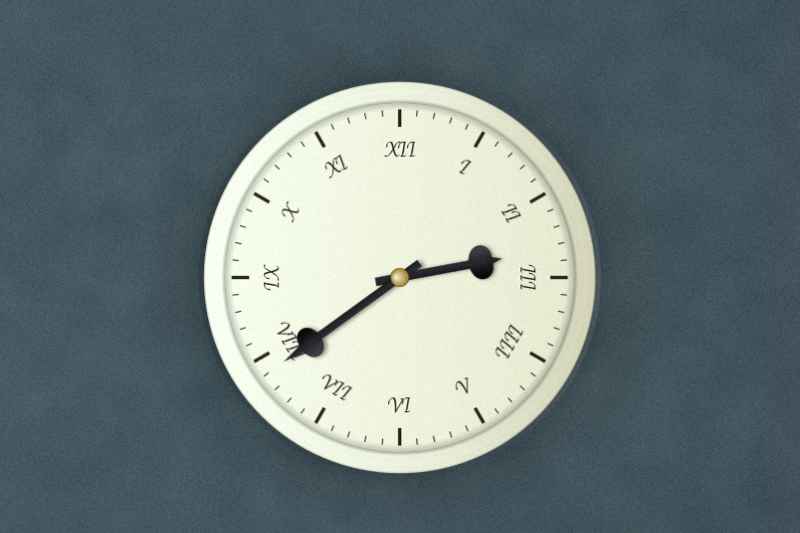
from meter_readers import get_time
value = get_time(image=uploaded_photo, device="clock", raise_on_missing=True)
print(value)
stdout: 2:39
